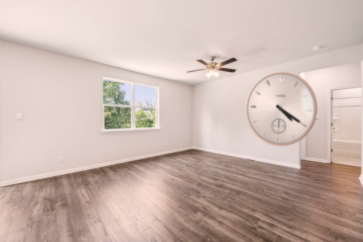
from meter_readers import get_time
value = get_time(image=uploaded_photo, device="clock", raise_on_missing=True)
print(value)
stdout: 4:20
